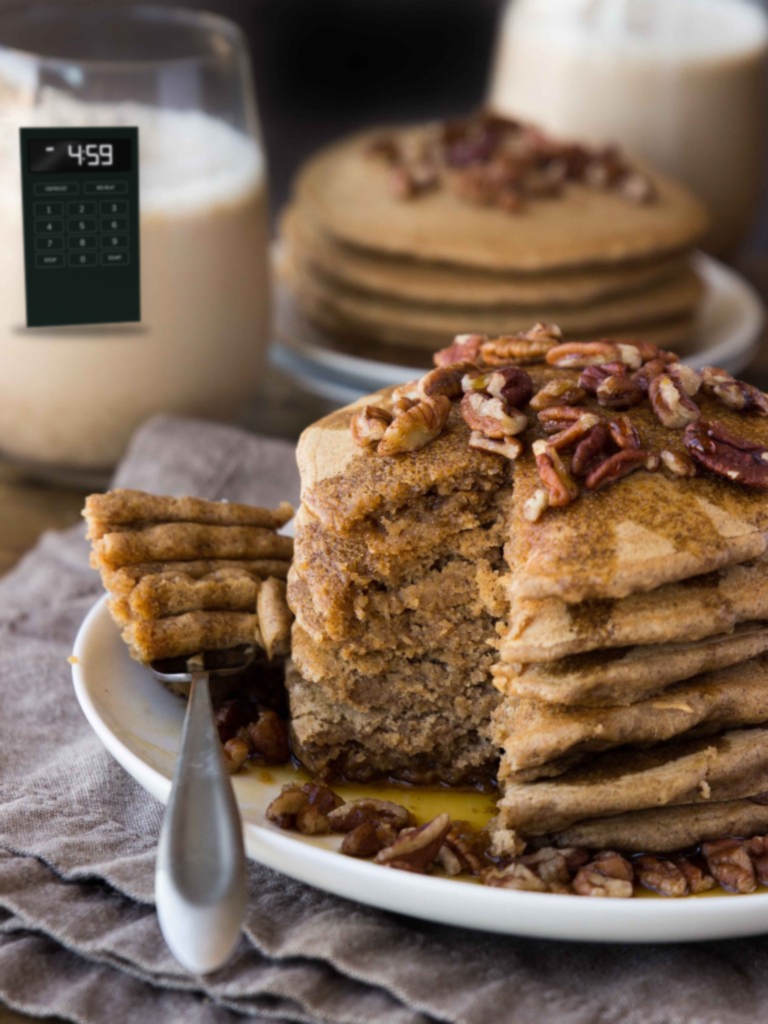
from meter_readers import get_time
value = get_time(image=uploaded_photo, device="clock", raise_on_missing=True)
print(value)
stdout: 4:59
